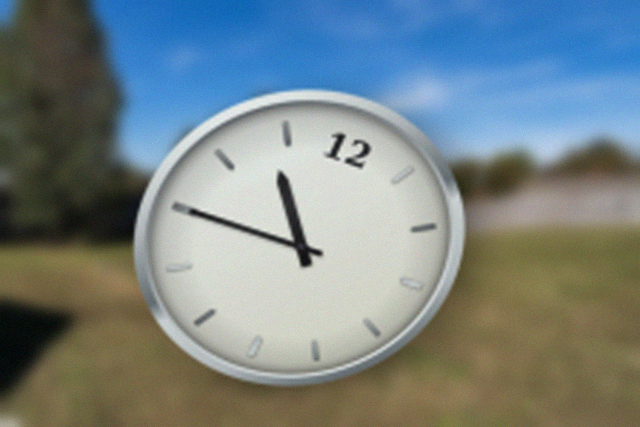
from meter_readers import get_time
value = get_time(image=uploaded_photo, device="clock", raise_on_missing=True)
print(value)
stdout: 10:45
